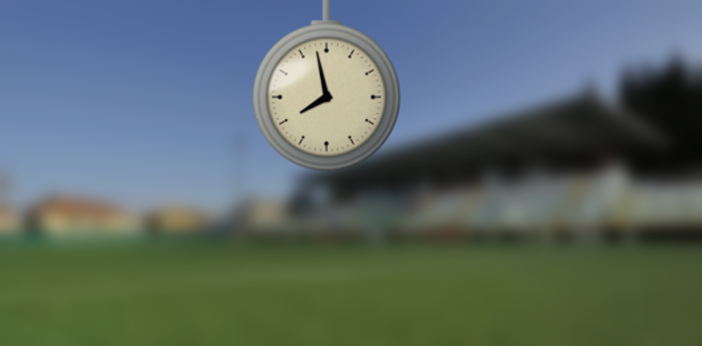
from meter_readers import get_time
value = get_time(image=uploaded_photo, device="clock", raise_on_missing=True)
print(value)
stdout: 7:58
